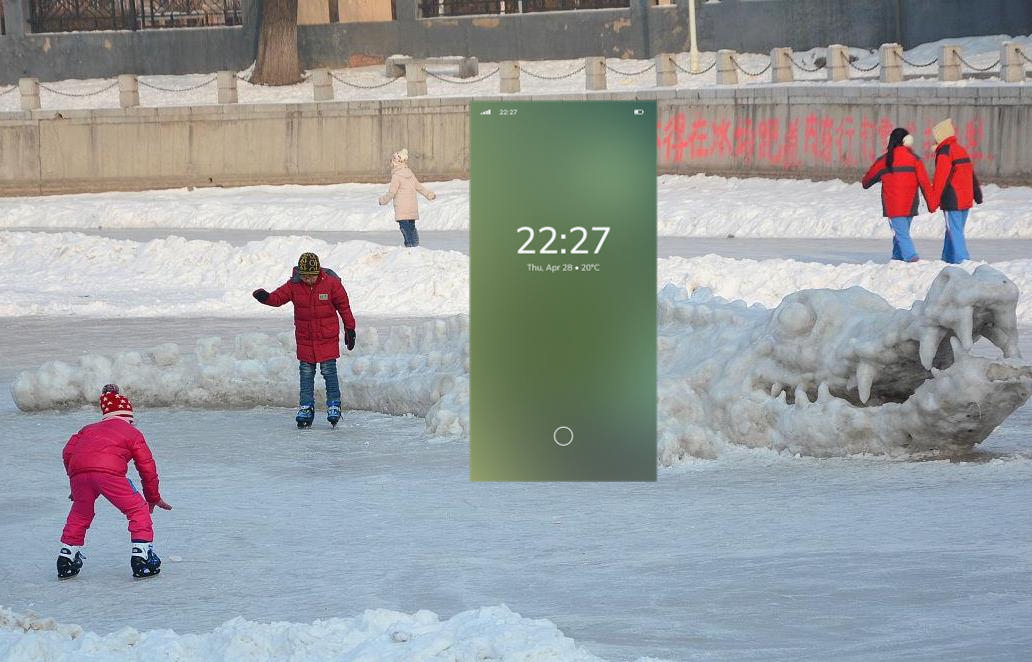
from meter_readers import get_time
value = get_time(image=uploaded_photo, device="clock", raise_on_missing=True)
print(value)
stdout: 22:27
